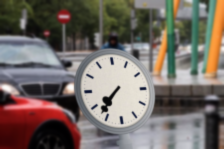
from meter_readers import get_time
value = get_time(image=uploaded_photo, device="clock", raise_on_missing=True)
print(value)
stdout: 7:37
